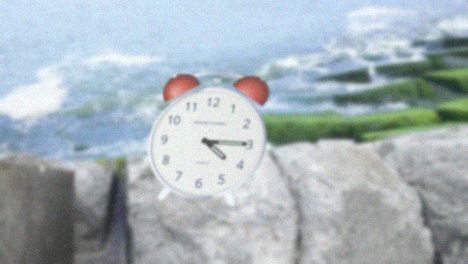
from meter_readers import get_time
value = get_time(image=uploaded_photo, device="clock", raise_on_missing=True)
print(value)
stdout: 4:15
